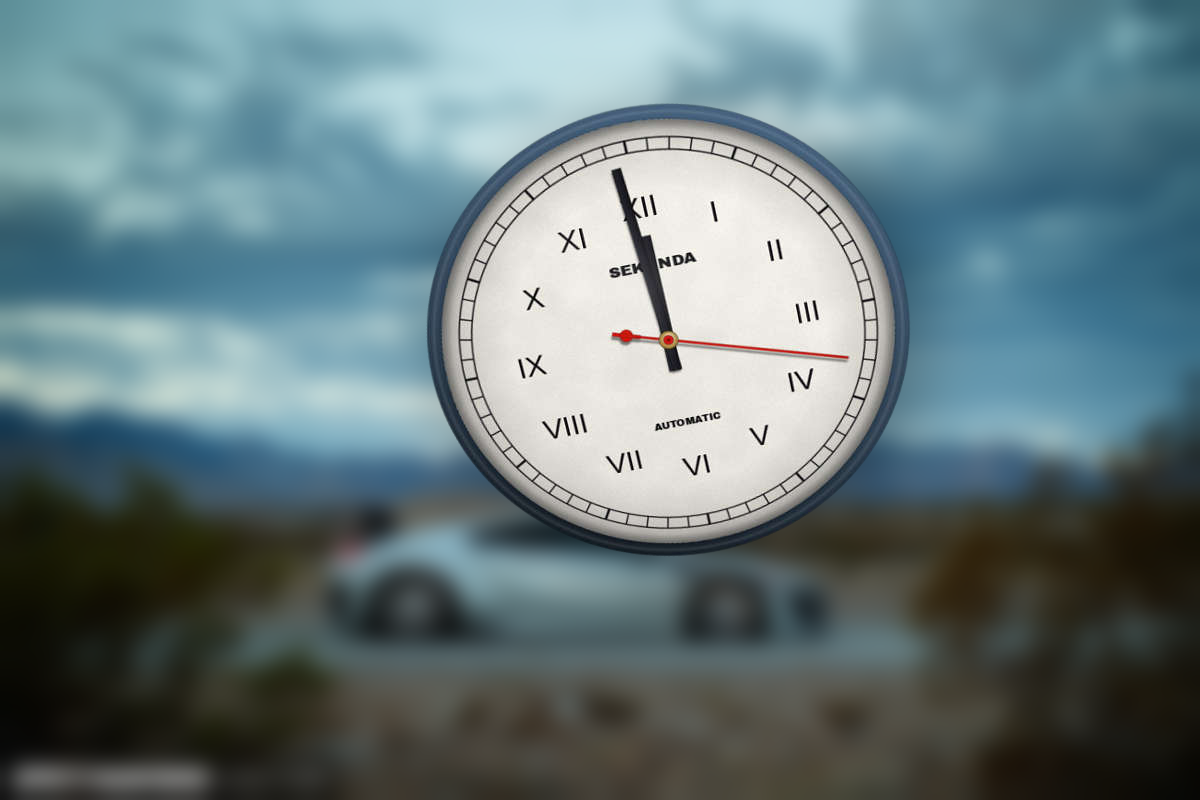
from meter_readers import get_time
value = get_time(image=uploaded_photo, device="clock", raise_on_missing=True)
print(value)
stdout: 11:59:18
